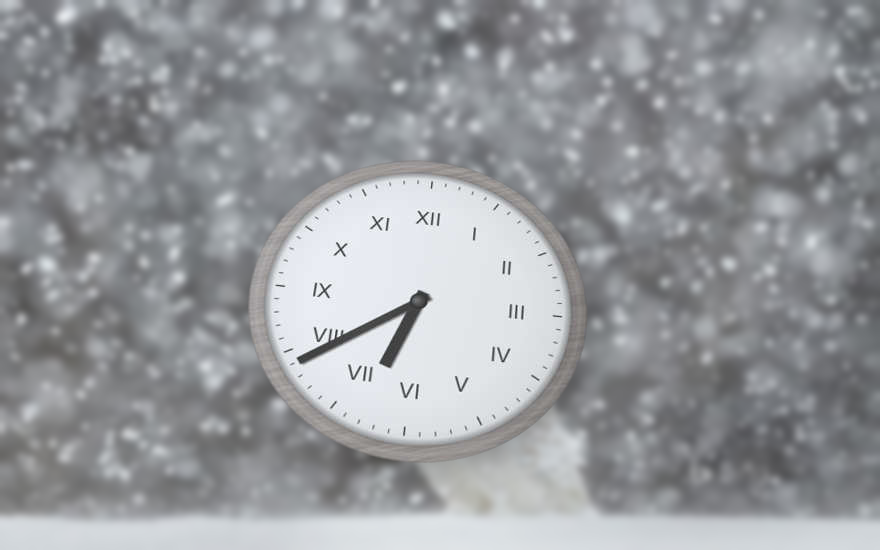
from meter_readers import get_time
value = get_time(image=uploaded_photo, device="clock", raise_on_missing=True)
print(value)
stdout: 6:39
